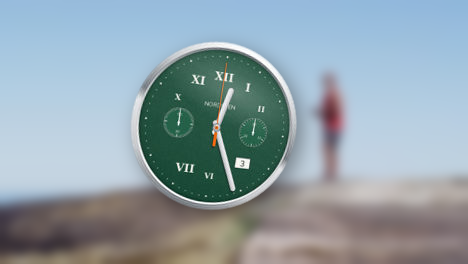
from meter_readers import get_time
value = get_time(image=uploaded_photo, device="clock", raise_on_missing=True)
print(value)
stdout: 12:26
